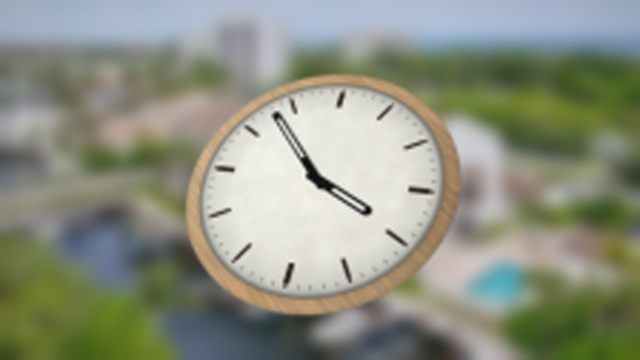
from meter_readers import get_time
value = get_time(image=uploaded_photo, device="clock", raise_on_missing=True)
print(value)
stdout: 3:53
